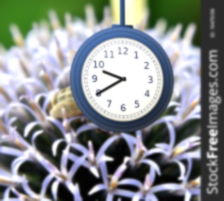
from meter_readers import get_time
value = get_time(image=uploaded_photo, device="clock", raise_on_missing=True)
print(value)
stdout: 9:40
